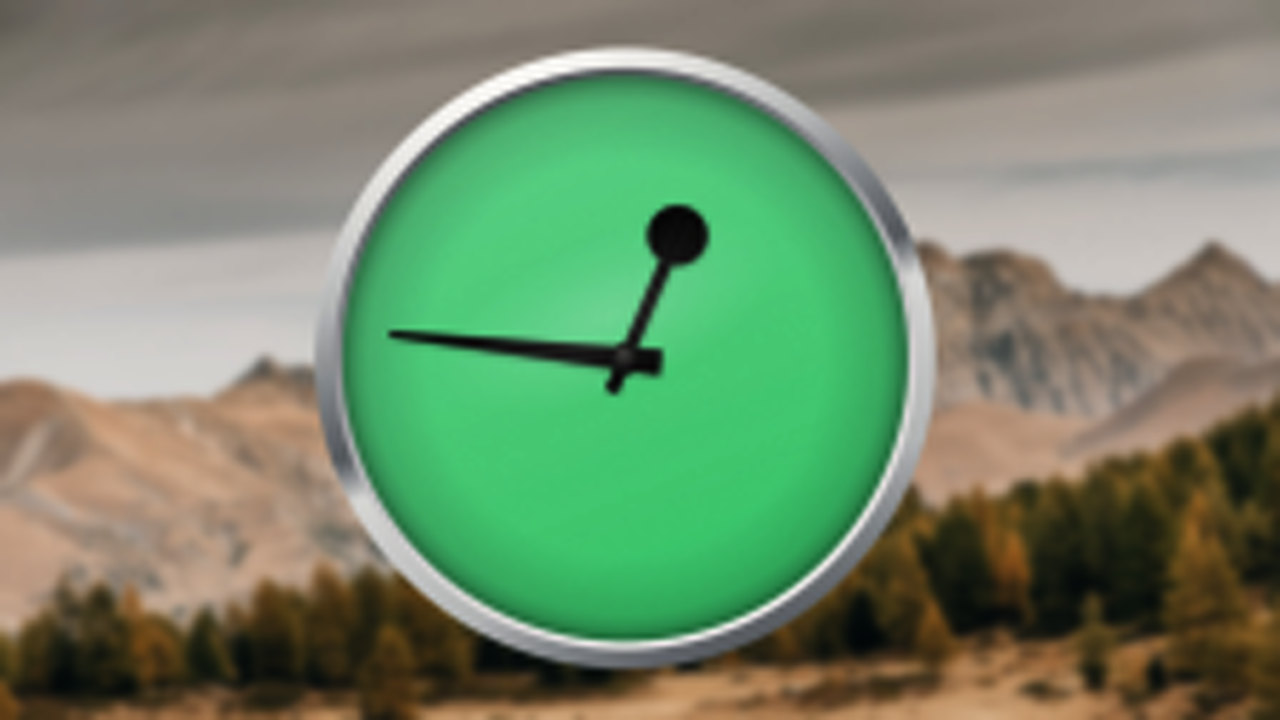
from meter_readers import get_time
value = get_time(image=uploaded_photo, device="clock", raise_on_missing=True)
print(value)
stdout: 12:46
